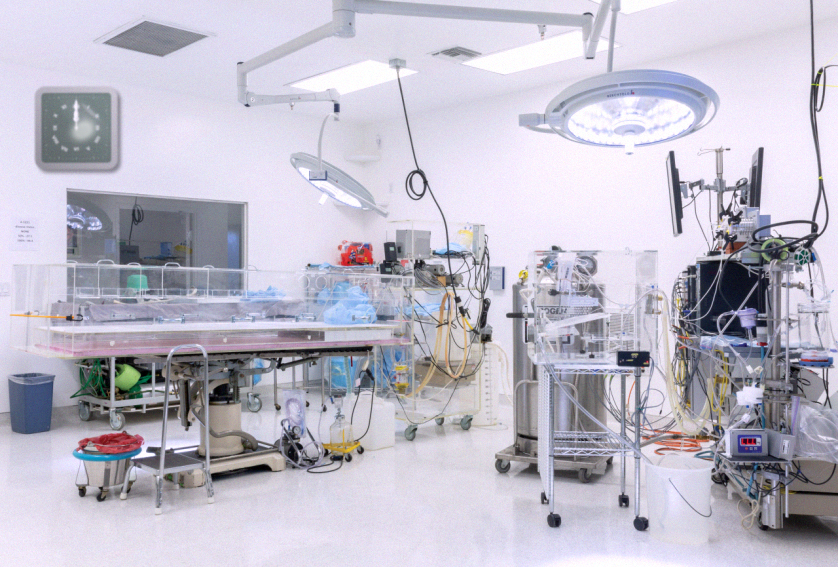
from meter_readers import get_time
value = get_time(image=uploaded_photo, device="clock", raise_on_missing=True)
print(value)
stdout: 12:00
